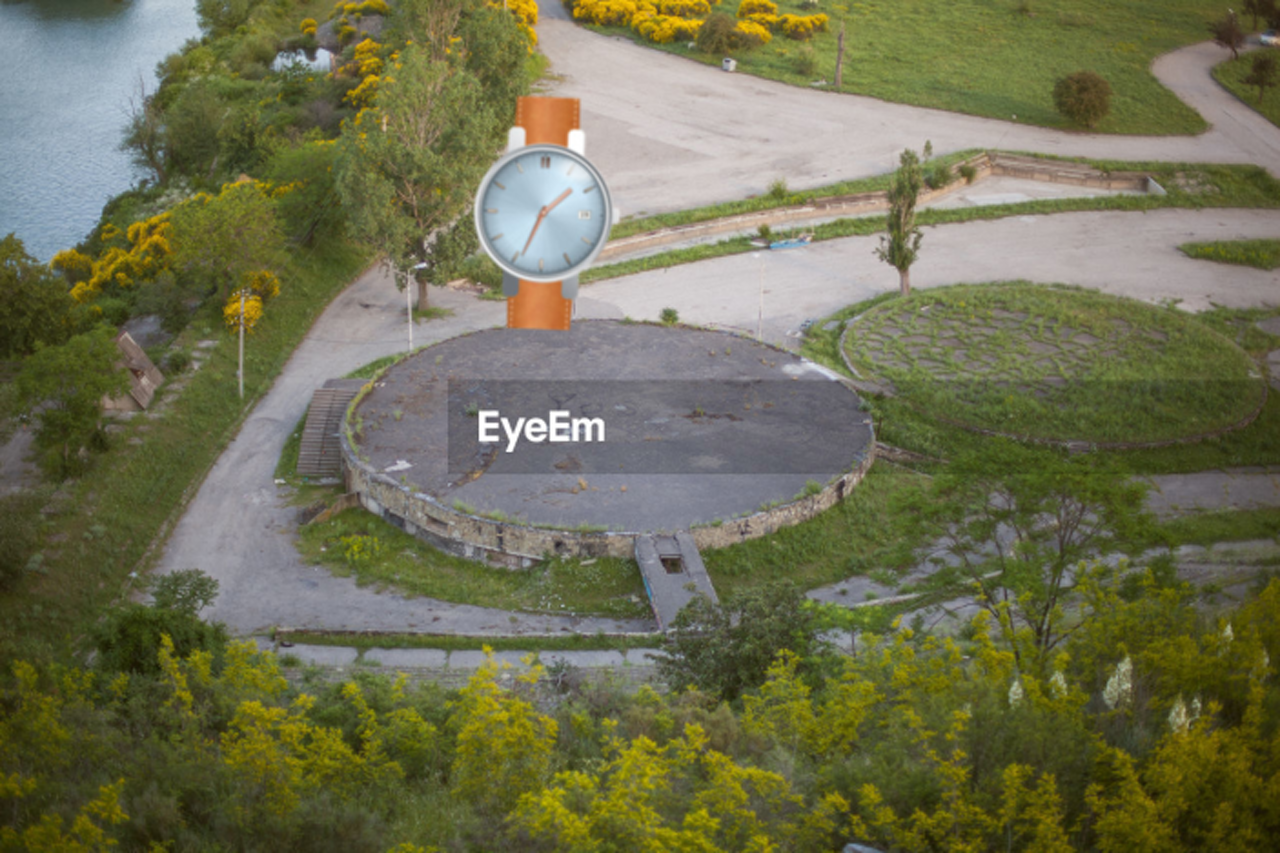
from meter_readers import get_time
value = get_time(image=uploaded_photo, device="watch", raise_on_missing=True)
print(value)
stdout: 1:34
